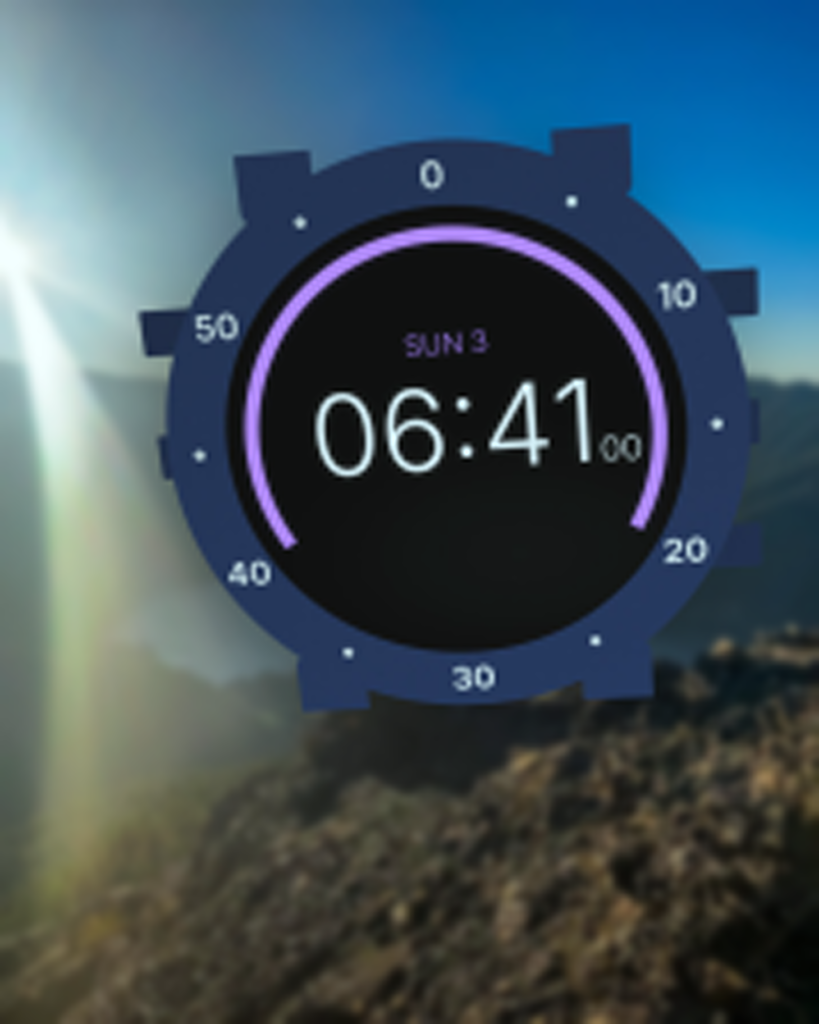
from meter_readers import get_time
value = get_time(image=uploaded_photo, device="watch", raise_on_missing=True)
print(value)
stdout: 6:41:00
